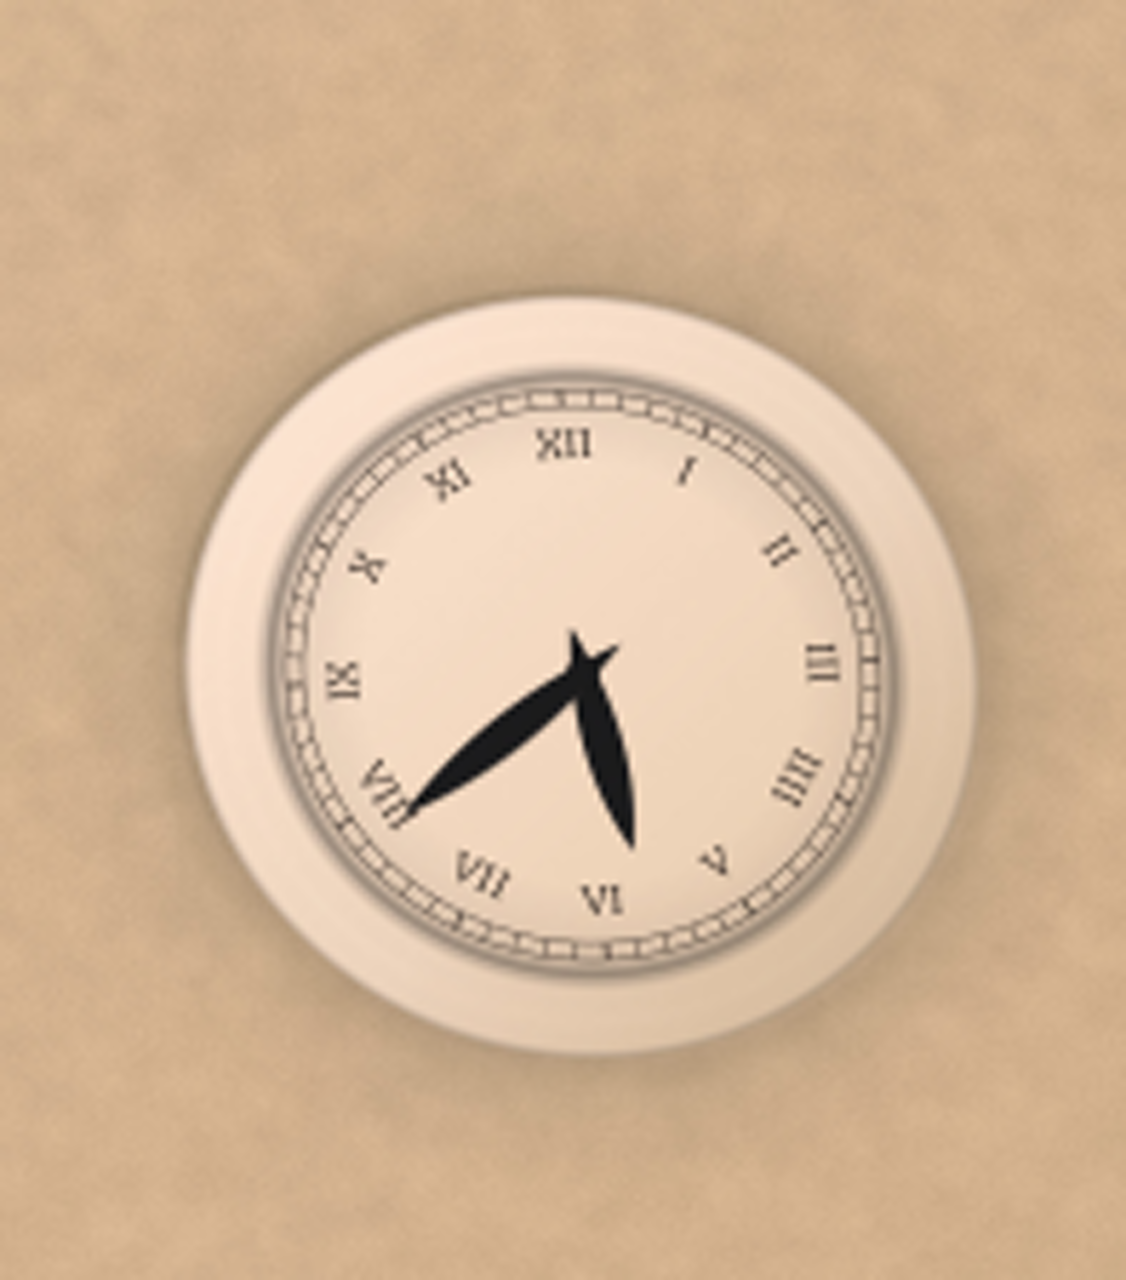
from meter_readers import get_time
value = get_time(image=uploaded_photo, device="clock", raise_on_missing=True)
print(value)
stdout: 5:39
